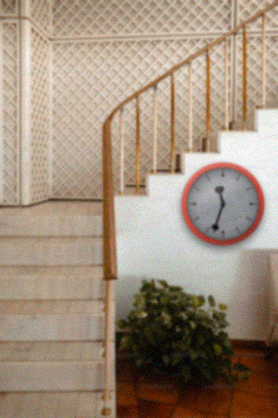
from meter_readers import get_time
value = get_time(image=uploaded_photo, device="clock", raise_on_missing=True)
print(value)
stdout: 11:33
